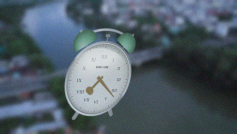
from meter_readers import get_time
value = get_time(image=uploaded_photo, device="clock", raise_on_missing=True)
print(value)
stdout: 7:22
